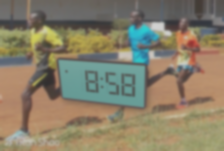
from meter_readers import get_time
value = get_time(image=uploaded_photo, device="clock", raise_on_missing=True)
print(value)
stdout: 8:58
